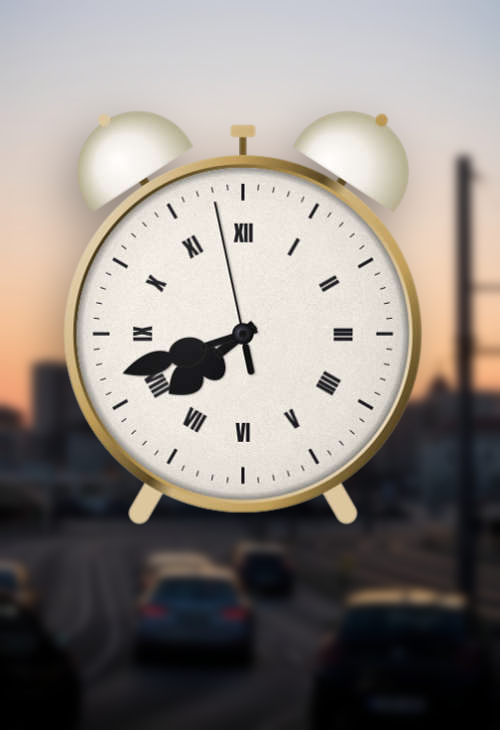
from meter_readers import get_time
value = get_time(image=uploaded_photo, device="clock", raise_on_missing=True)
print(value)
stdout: 7:41:58
